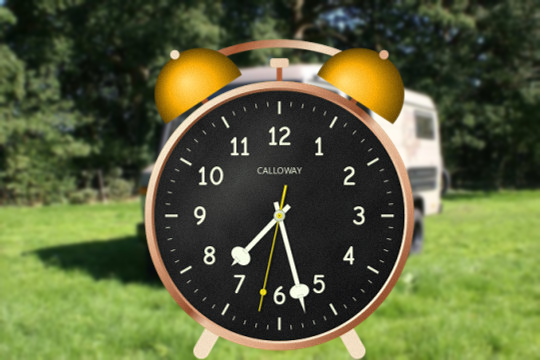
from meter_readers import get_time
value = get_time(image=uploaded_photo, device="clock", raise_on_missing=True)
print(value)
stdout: 7:27:32
